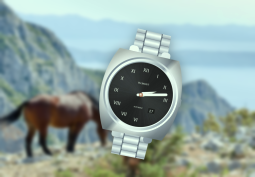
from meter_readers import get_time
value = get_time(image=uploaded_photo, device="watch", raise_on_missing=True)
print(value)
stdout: 2:13
